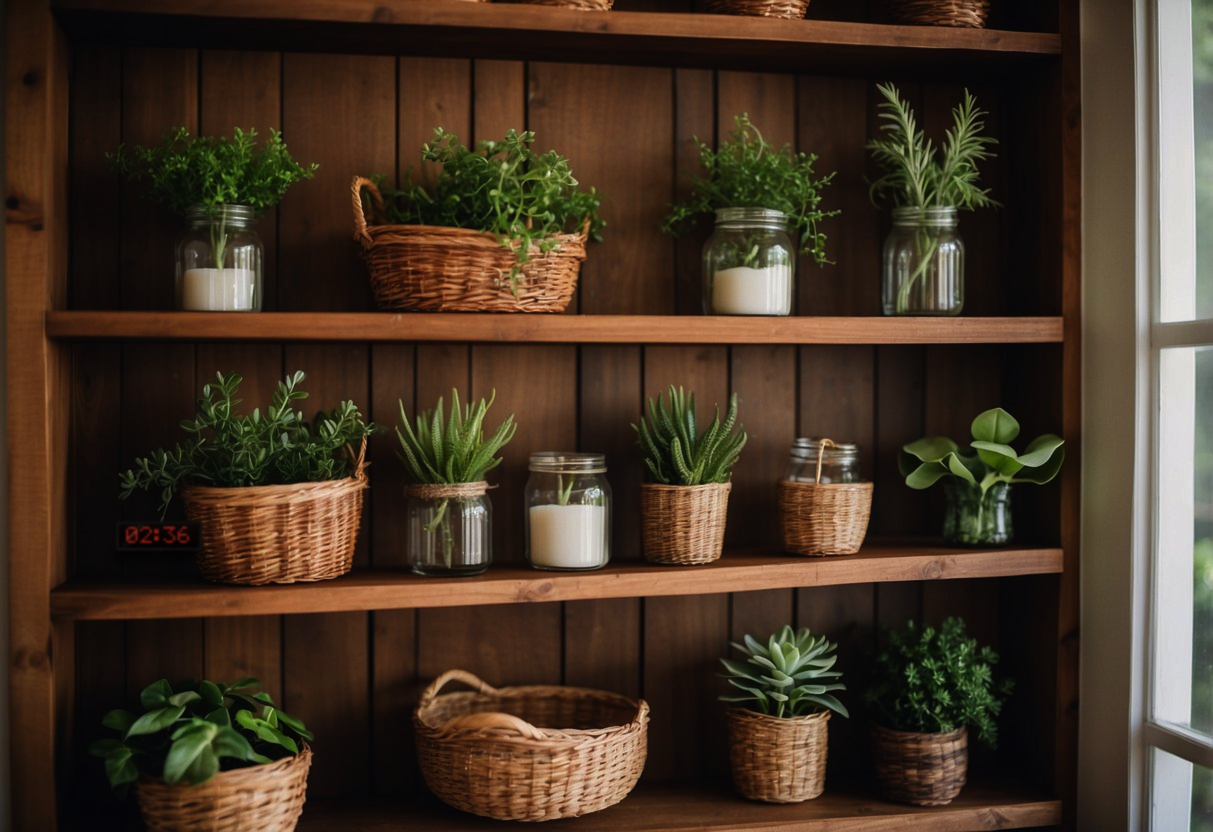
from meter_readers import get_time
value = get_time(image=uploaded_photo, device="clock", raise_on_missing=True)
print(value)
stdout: 2:36
